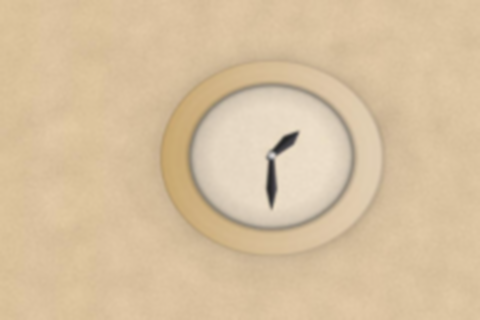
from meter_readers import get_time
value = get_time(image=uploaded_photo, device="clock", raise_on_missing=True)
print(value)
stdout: 1:30
